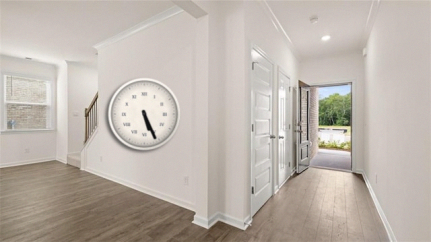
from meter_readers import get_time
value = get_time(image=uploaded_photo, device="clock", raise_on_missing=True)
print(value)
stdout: 5:26
